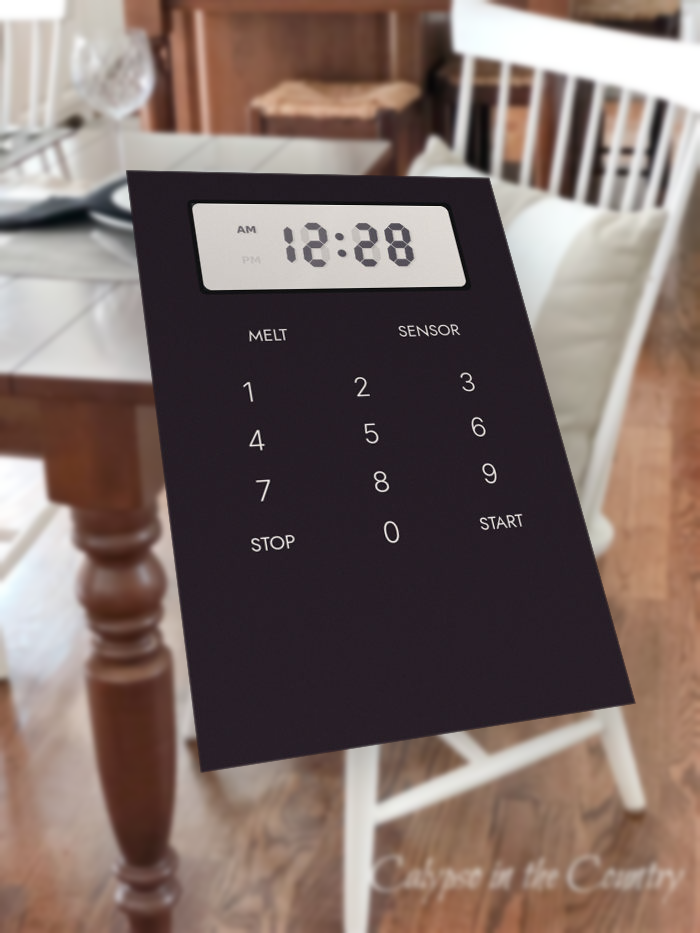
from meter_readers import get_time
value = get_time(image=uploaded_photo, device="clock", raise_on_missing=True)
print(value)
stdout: 12:28
